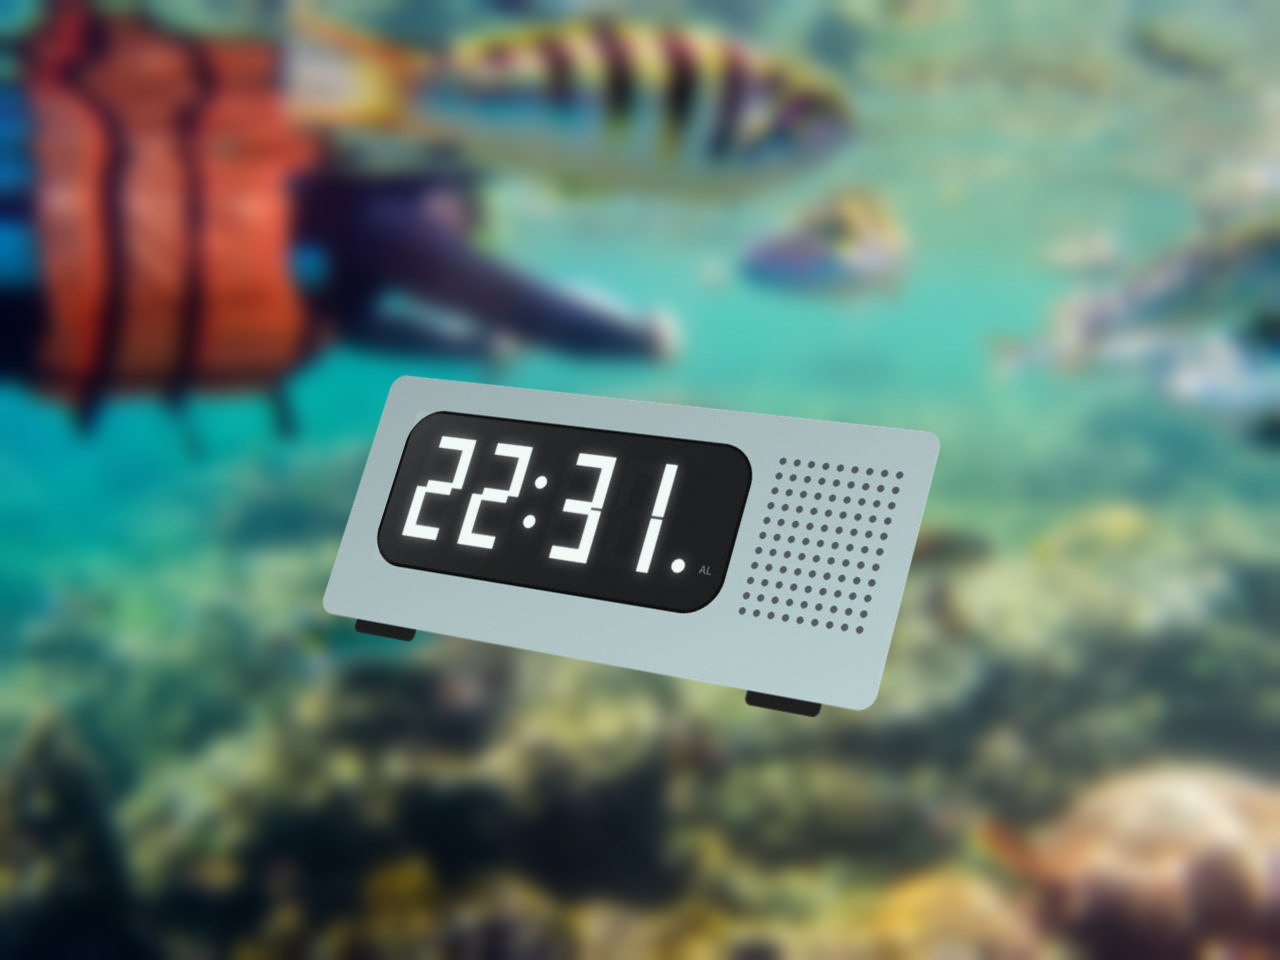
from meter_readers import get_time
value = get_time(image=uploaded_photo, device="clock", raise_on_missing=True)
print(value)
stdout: 22:31
